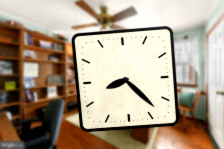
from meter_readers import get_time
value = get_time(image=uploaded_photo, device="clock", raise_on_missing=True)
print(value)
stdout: 8:23
